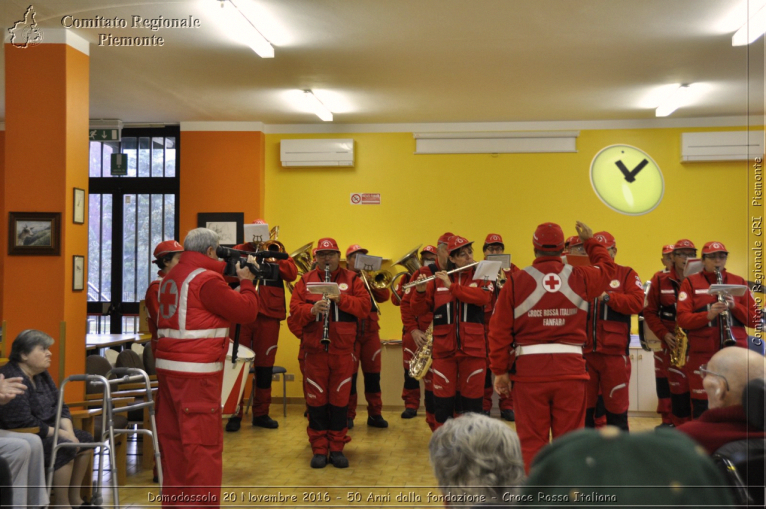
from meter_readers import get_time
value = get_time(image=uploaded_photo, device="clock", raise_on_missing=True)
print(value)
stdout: 11:09
